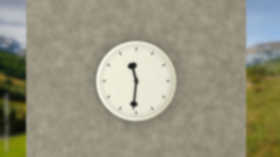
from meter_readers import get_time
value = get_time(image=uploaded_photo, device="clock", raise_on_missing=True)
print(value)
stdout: 11:31
